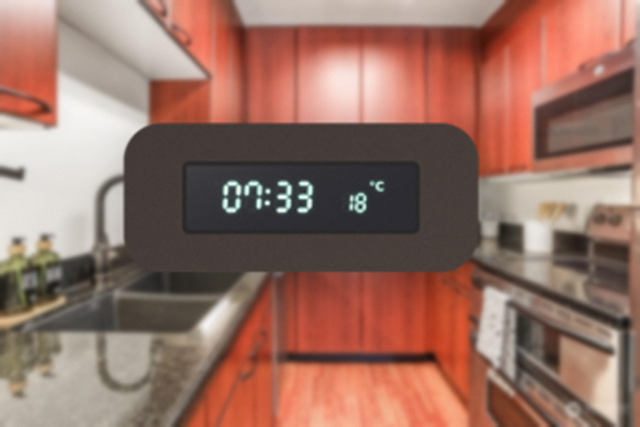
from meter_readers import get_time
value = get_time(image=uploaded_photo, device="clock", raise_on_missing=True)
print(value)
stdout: 7:33
